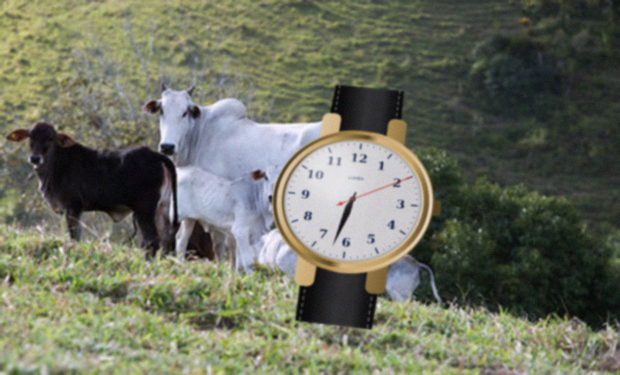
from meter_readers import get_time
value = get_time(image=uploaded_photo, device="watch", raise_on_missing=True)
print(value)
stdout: 6:32:10
